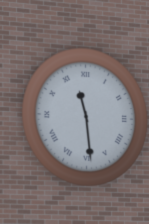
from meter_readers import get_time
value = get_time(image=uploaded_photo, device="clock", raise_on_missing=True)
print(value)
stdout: 11:29
